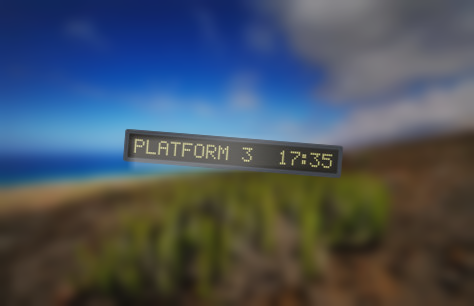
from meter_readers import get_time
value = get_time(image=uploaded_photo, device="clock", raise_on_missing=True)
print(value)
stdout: 17:35
